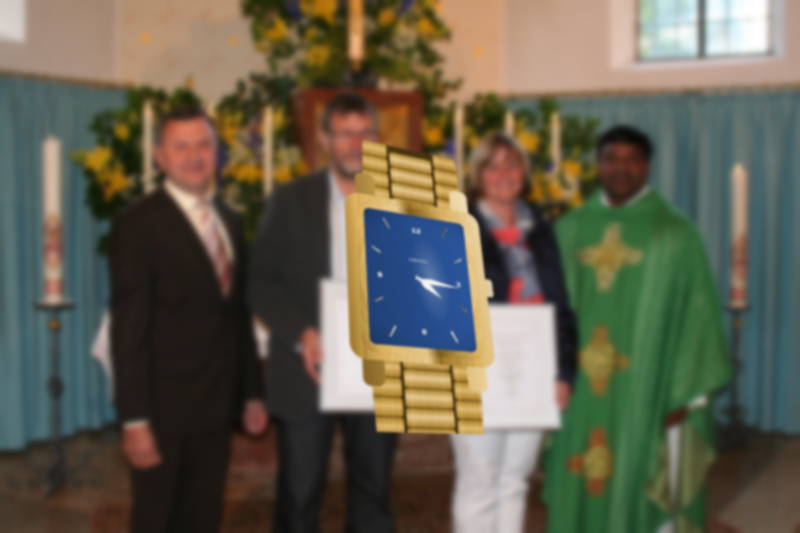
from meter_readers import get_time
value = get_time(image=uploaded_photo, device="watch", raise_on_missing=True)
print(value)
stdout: 4:16
